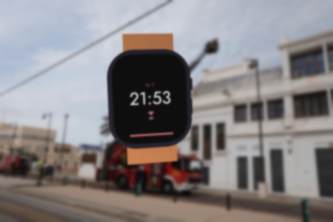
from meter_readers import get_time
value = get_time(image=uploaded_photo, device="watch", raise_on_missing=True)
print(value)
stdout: 21:53
